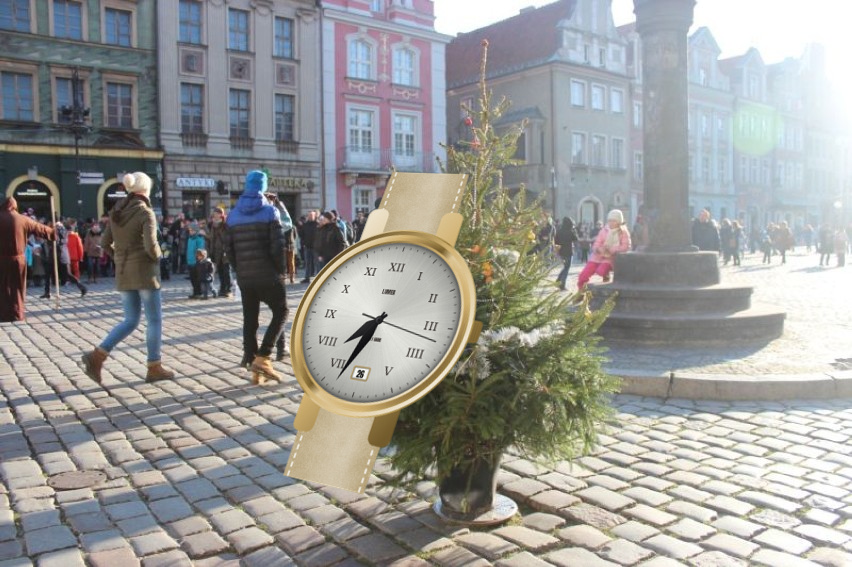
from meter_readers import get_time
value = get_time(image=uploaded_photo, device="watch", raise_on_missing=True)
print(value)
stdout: 7:33:17
